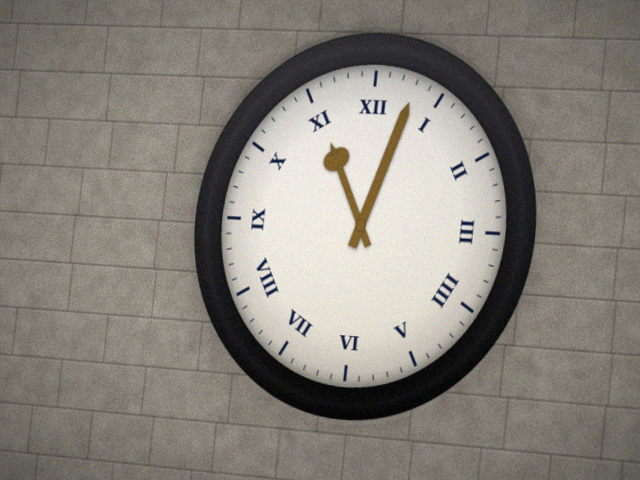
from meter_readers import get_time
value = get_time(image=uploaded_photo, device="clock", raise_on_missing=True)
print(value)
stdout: 11:03
